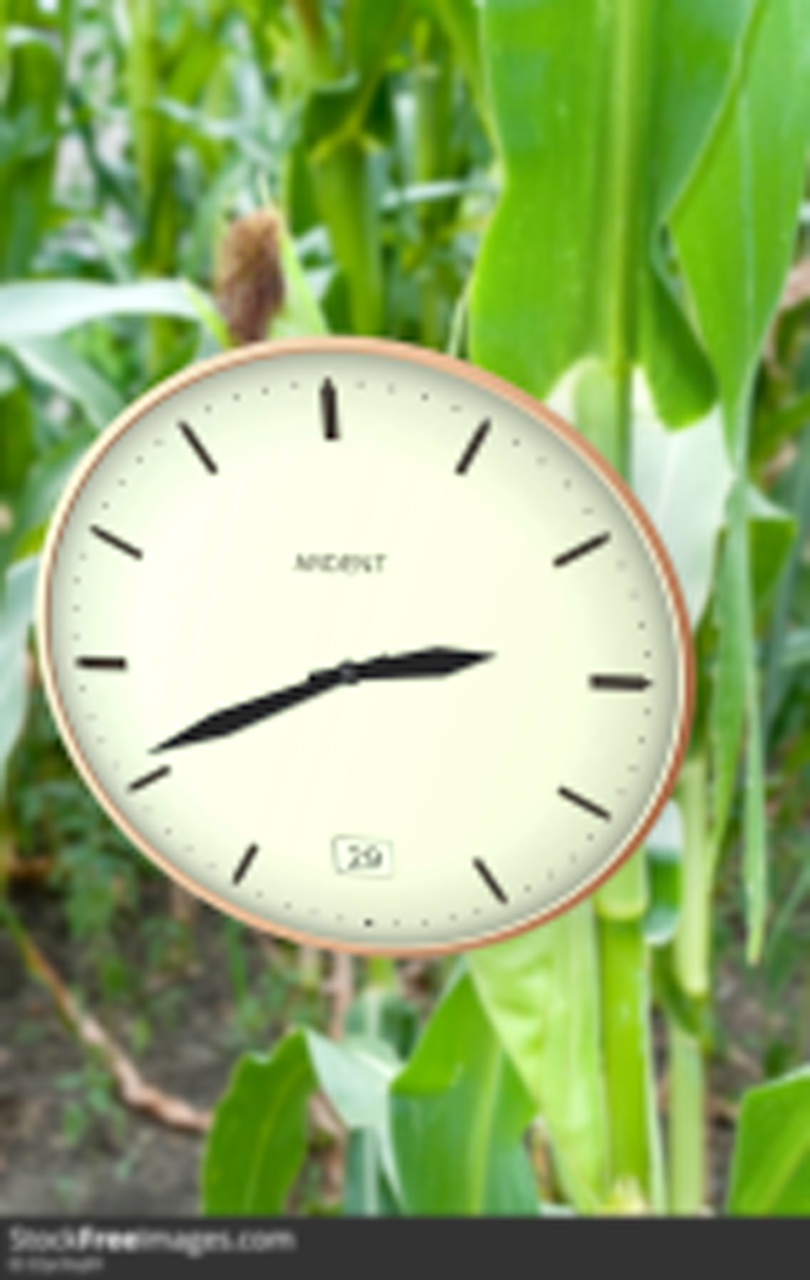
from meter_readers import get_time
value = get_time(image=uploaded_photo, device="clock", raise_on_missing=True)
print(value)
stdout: 2:41
